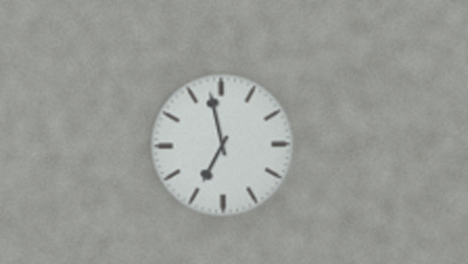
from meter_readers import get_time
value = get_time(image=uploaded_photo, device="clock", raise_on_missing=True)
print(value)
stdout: 6:58
